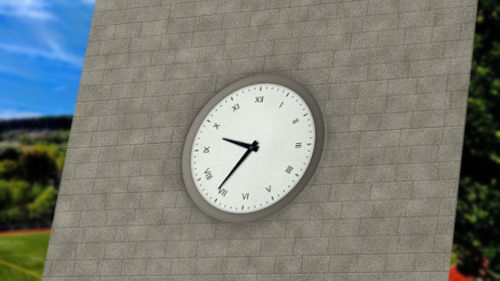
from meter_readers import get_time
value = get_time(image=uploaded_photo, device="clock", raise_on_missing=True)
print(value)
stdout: 9:36
